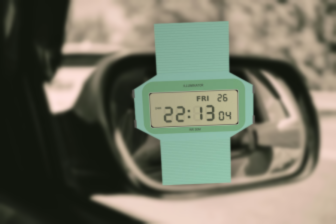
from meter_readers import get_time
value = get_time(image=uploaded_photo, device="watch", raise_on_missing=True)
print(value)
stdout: 22:13:04
